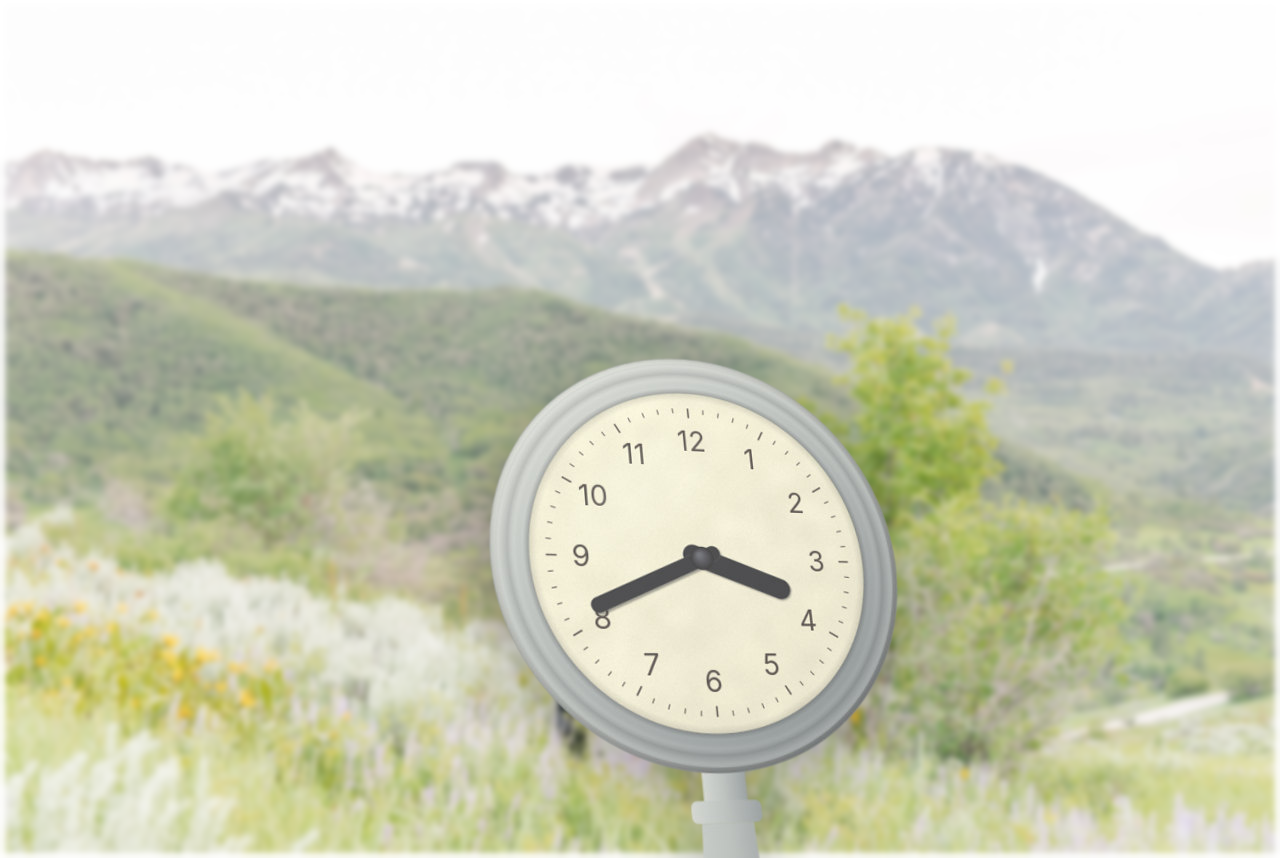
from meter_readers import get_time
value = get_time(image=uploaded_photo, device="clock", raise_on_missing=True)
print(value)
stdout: 3:41
